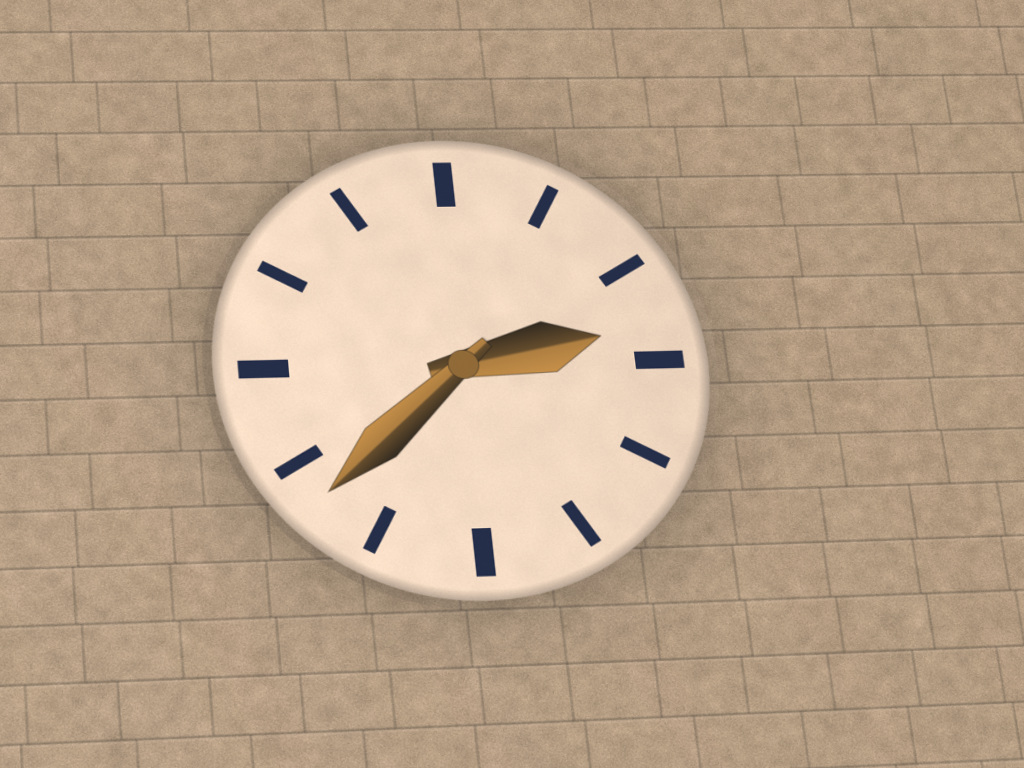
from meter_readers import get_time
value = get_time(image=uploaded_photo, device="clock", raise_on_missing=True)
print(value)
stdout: 2:38
